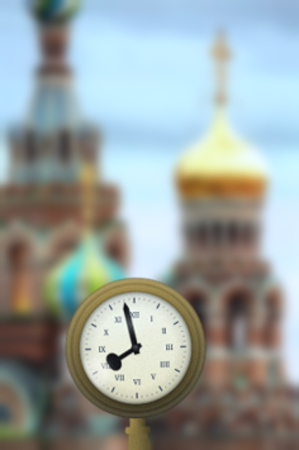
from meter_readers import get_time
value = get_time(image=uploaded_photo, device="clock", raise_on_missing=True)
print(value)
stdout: 7:58
